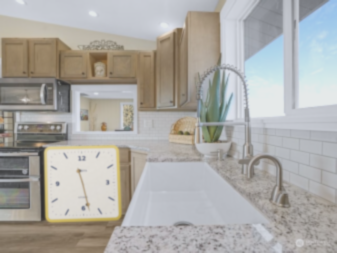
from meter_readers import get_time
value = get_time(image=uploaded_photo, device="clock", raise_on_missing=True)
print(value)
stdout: 11:28
